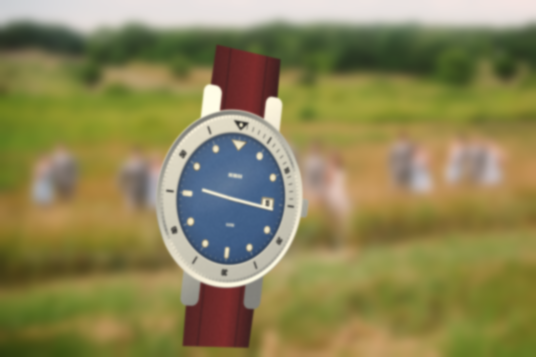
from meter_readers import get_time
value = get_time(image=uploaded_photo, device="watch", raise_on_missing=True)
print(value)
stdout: 9:16
